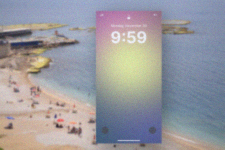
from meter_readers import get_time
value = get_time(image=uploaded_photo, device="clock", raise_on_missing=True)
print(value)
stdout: 9:59
